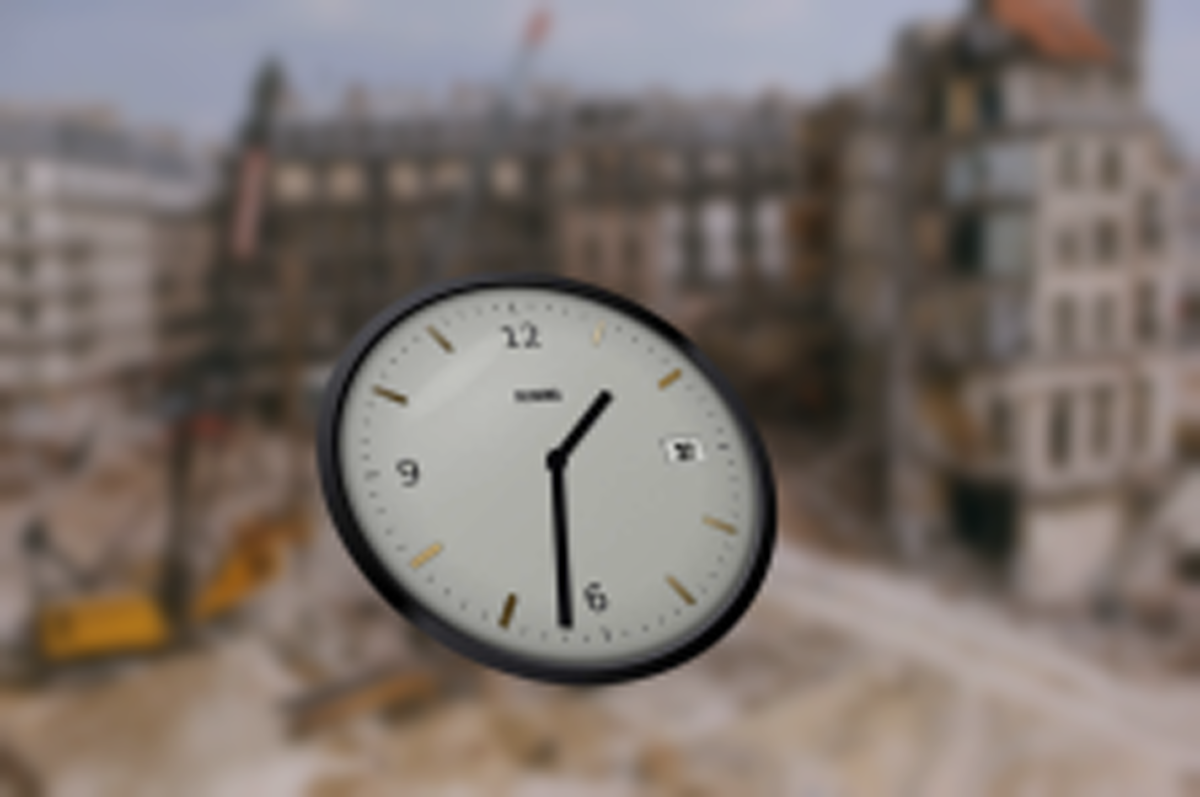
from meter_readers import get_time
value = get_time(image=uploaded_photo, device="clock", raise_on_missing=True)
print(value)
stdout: 1:32
